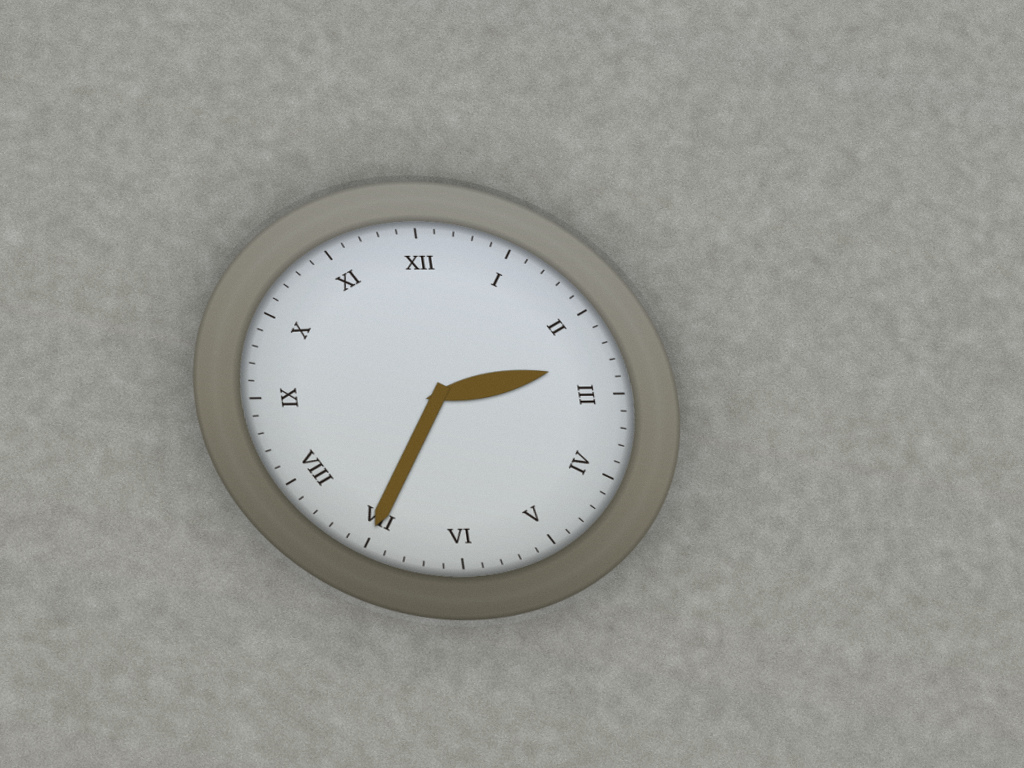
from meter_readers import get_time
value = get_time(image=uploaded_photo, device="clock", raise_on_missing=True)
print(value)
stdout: 2:35
